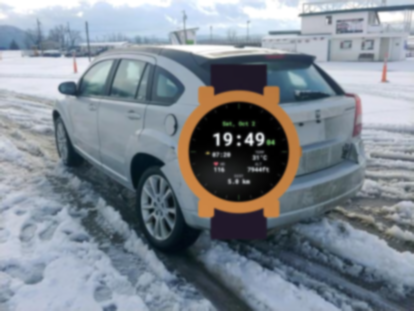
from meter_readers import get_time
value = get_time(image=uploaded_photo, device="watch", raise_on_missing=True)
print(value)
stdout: 19:49
